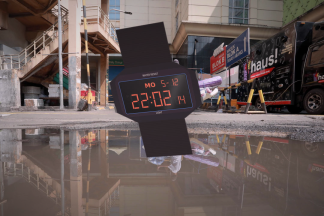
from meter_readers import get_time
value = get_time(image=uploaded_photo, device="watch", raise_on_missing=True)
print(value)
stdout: 22:02:14
